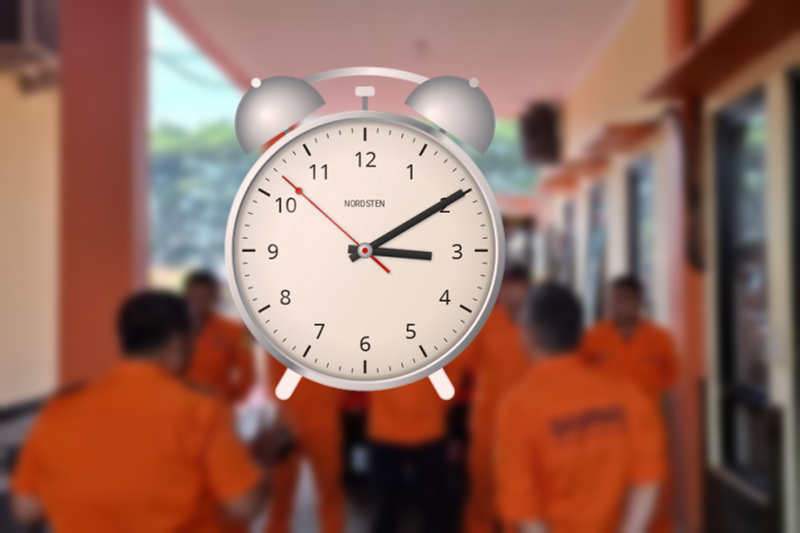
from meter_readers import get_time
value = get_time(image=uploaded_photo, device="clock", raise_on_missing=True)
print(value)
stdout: 3:09:52
